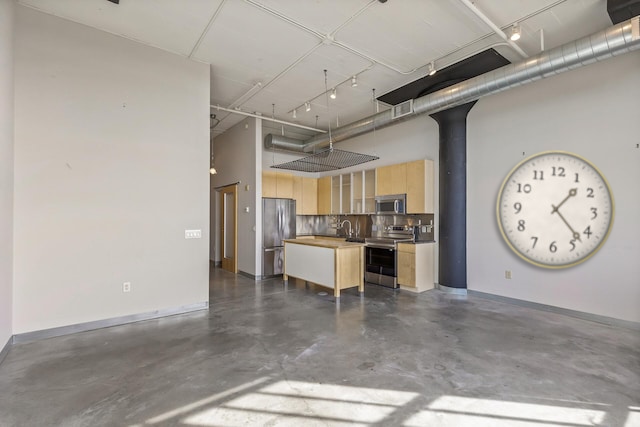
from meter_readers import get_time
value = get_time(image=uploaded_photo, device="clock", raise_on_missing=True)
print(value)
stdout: 1:23
